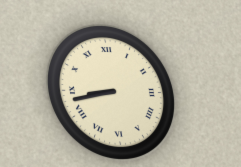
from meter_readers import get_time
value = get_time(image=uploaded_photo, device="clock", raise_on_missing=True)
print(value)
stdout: 8:43
